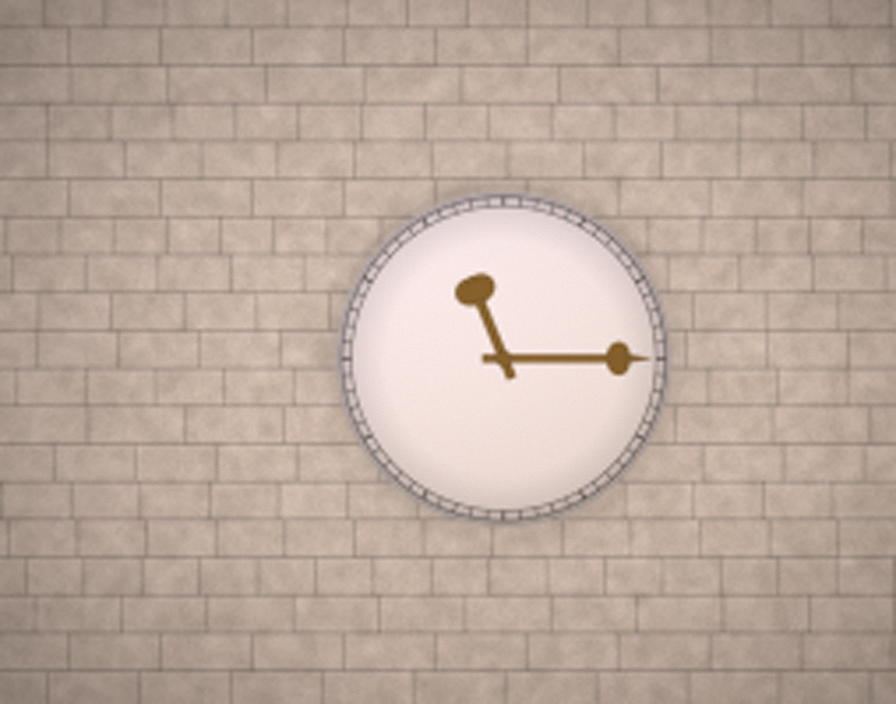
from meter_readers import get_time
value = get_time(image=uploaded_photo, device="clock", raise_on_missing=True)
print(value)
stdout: 11:15
